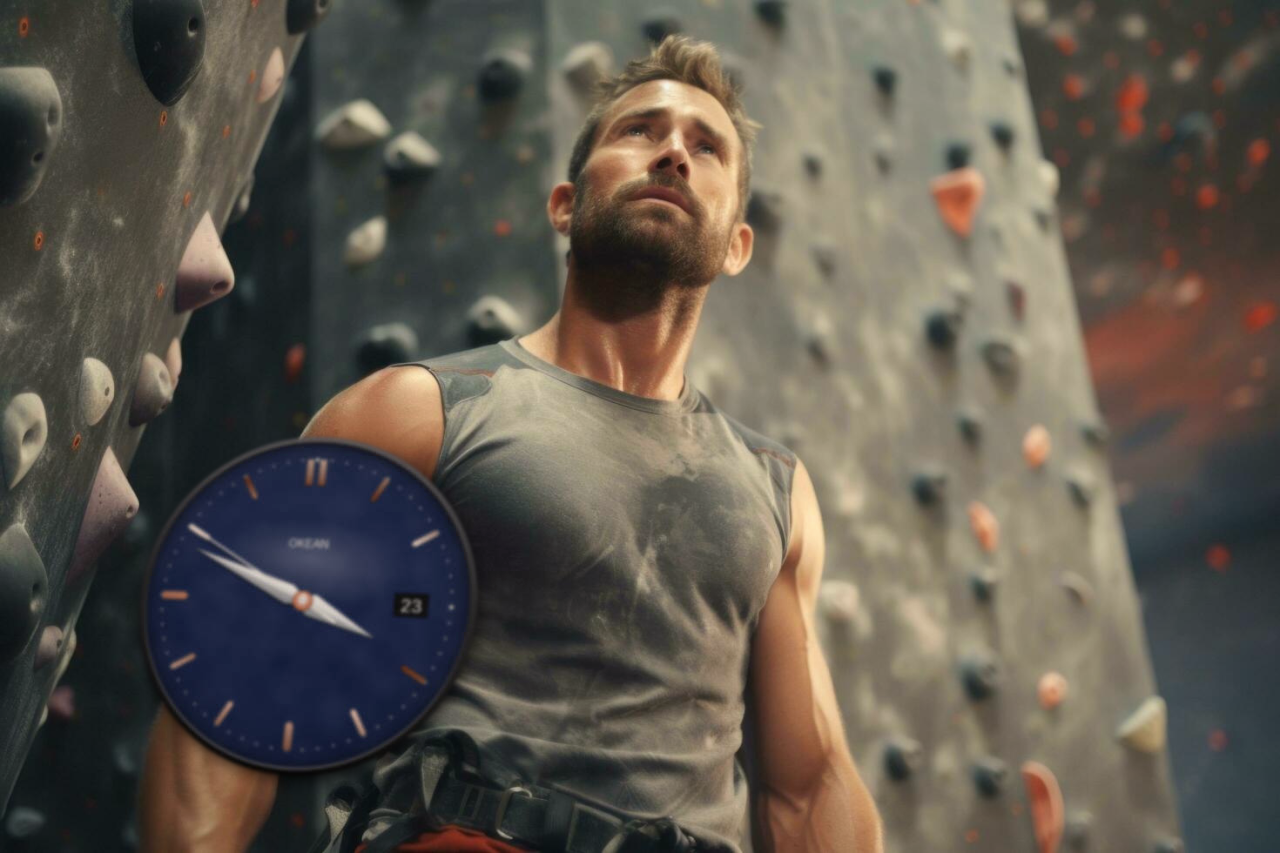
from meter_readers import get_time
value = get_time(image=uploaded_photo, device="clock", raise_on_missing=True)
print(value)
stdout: 3:48:50
